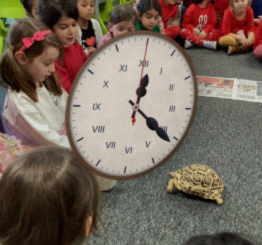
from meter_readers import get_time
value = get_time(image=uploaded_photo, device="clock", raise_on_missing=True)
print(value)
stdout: 12:21:00
